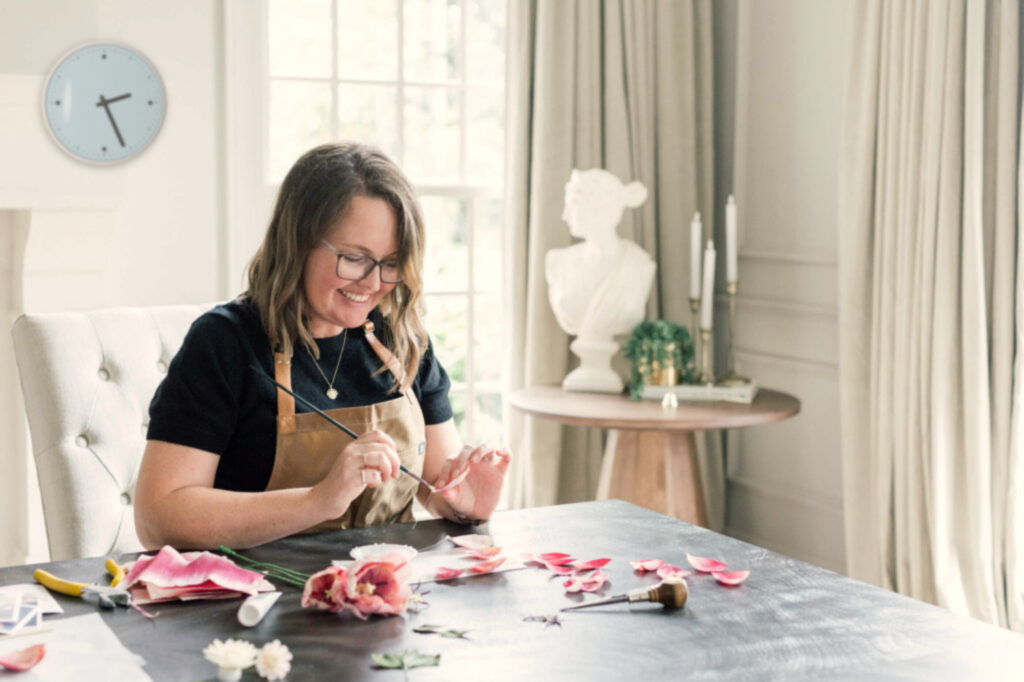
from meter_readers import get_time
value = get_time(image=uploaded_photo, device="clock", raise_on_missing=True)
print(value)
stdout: 2:26
